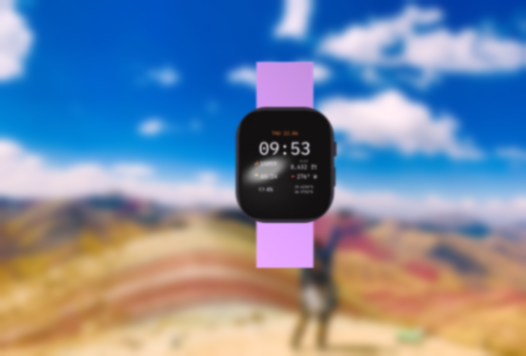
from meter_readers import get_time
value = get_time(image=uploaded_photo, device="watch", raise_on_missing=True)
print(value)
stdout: 9:53
